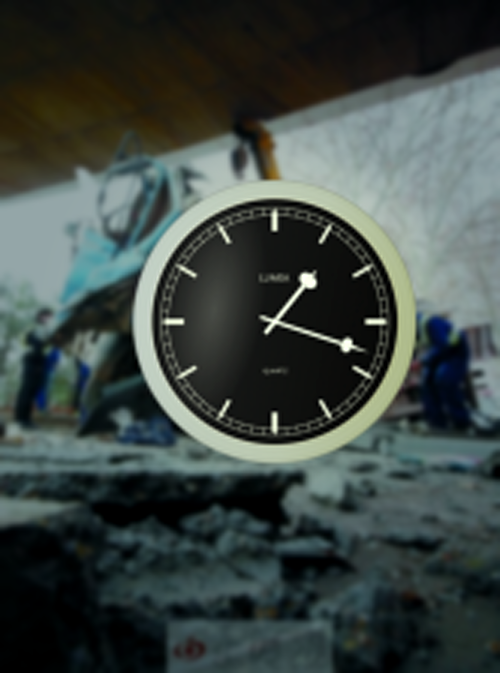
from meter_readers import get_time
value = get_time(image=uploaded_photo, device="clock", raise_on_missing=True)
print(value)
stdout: 1:18
